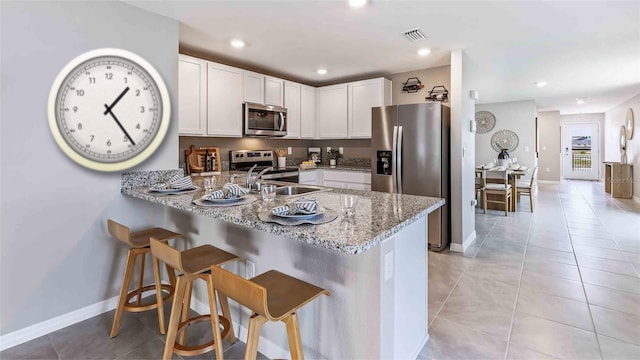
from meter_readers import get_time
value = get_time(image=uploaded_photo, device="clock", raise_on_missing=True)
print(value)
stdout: 1:24
